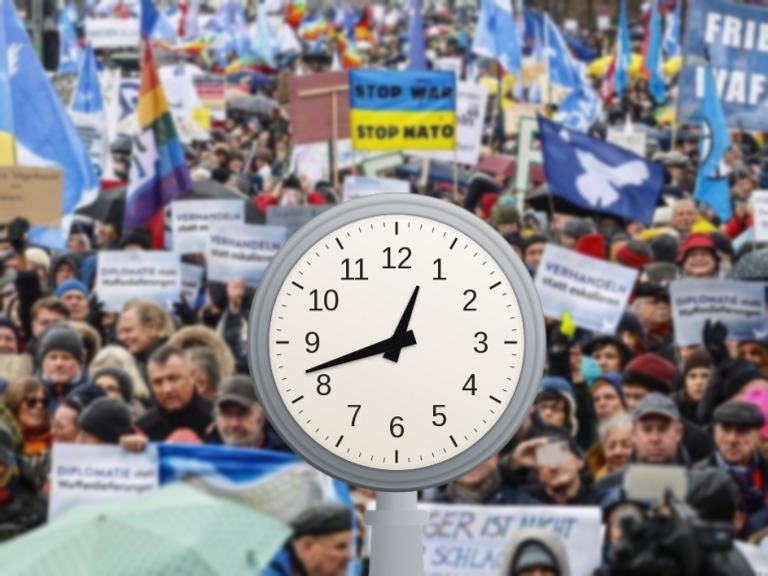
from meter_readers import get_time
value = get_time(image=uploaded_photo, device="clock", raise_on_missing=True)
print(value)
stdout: 12:42
